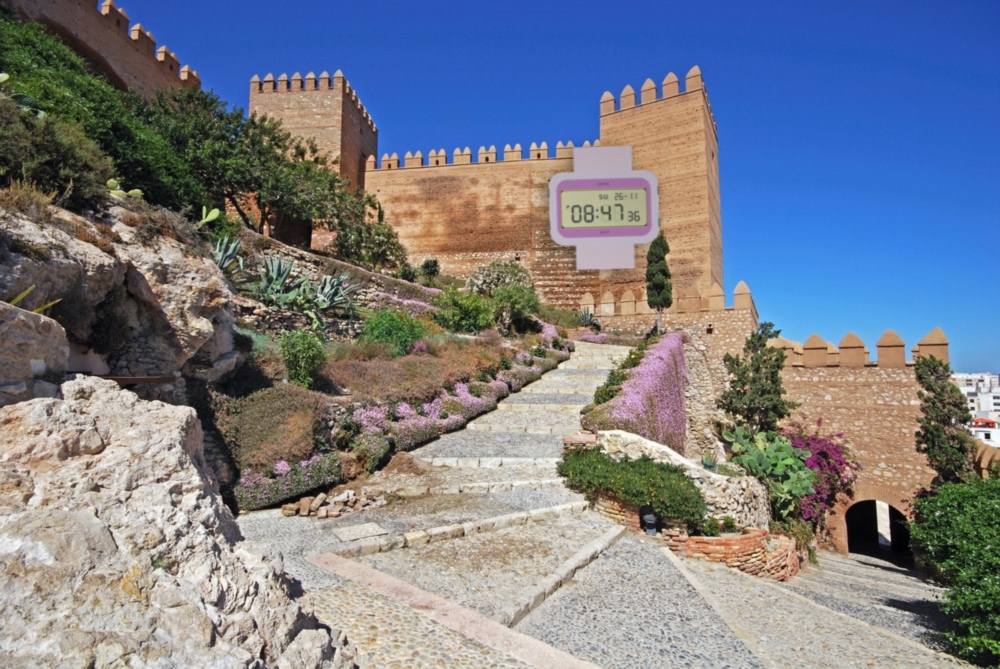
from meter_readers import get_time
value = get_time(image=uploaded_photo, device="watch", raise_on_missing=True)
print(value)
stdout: 8:47:36
